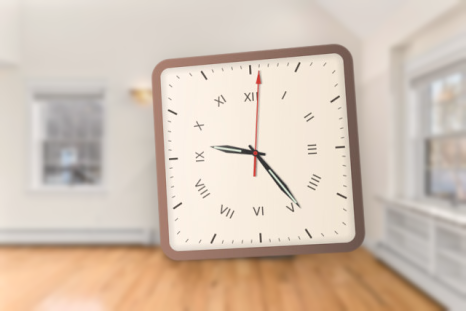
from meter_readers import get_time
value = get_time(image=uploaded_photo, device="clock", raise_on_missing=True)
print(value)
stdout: 9:24:01
